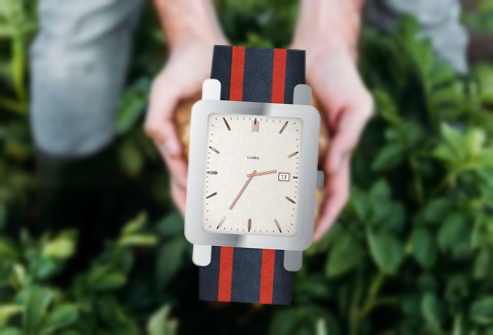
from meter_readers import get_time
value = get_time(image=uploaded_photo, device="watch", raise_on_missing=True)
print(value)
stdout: 2:35
